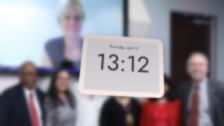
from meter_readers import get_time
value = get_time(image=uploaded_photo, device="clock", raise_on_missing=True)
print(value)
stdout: 13:12
